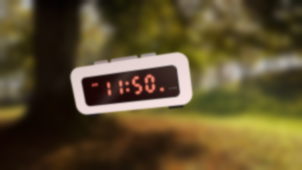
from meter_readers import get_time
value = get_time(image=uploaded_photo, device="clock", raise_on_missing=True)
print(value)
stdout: 11:50
